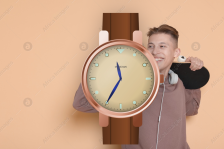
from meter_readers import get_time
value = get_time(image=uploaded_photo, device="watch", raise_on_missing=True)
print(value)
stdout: 11:35
